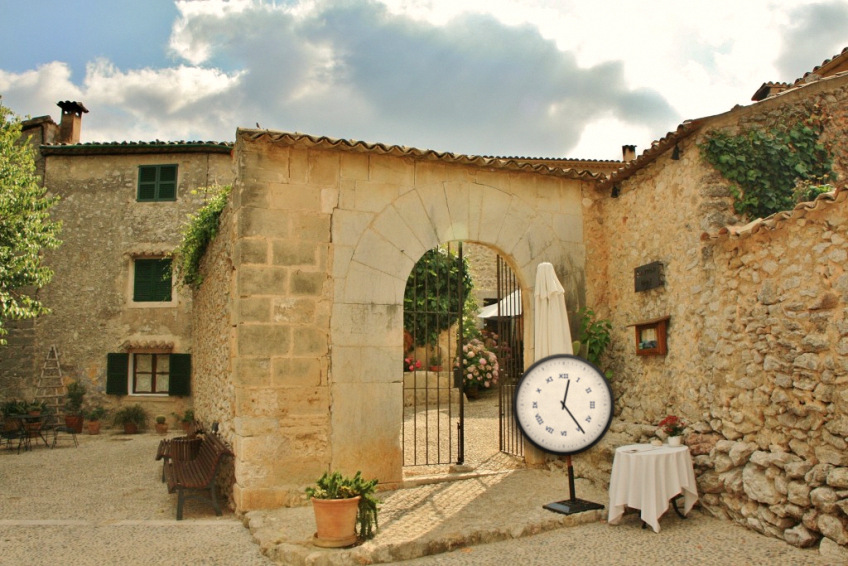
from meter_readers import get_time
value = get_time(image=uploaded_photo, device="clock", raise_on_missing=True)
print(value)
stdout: 12:24
